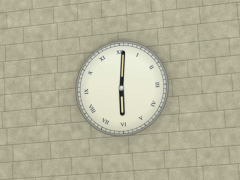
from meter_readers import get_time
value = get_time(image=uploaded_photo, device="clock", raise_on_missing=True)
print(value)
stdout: 6:01
